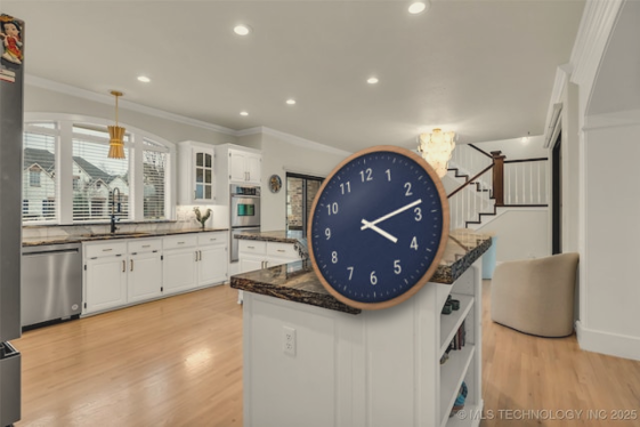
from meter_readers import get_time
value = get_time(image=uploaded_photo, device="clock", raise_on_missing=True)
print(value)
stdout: 4:13
